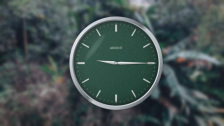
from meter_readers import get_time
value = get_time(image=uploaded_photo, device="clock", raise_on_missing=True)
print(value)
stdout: 9:15
